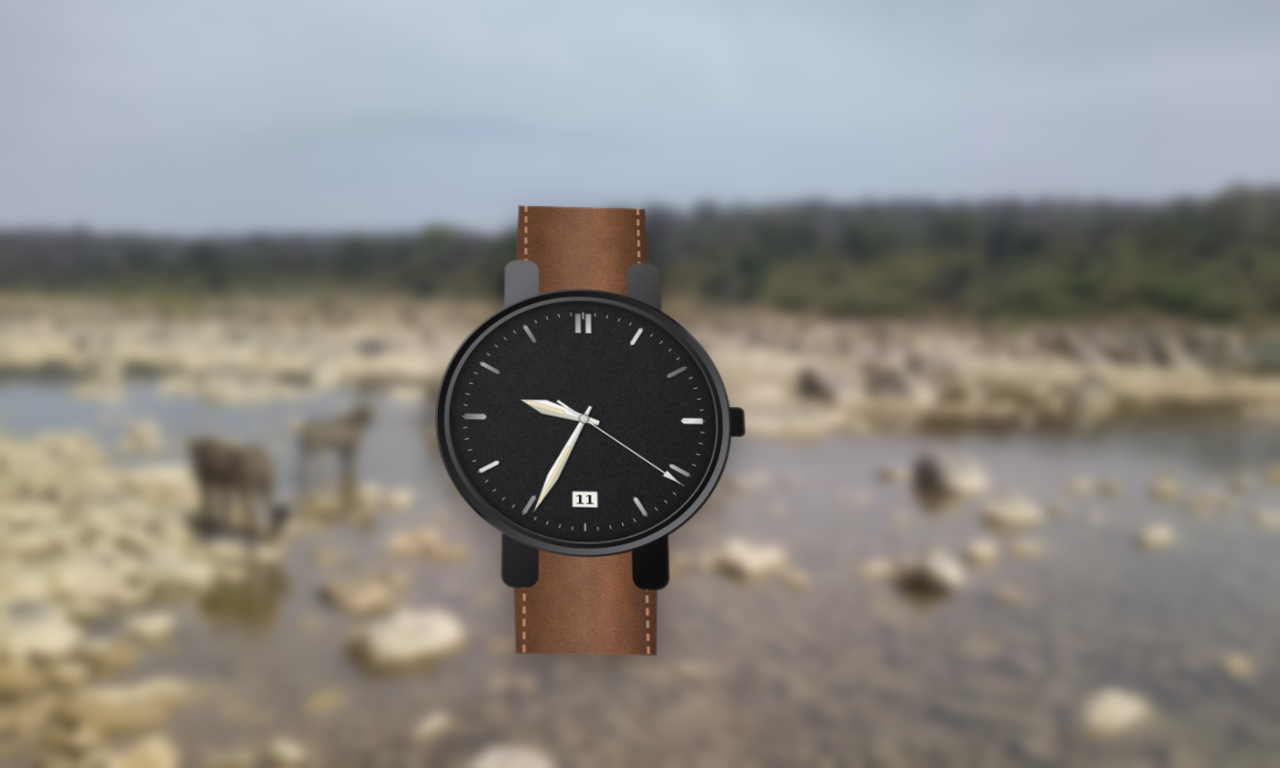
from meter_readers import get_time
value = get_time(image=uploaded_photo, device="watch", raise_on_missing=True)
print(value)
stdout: 9:34:21
